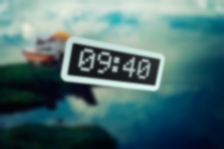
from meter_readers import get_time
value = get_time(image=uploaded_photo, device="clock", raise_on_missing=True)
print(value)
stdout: 9:40
